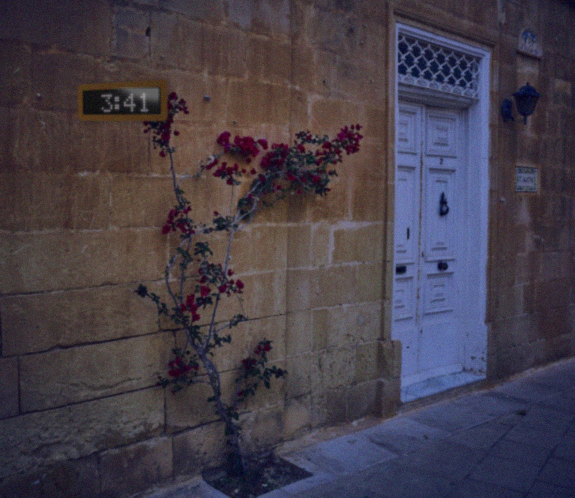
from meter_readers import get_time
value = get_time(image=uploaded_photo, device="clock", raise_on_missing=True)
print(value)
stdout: 3:41
